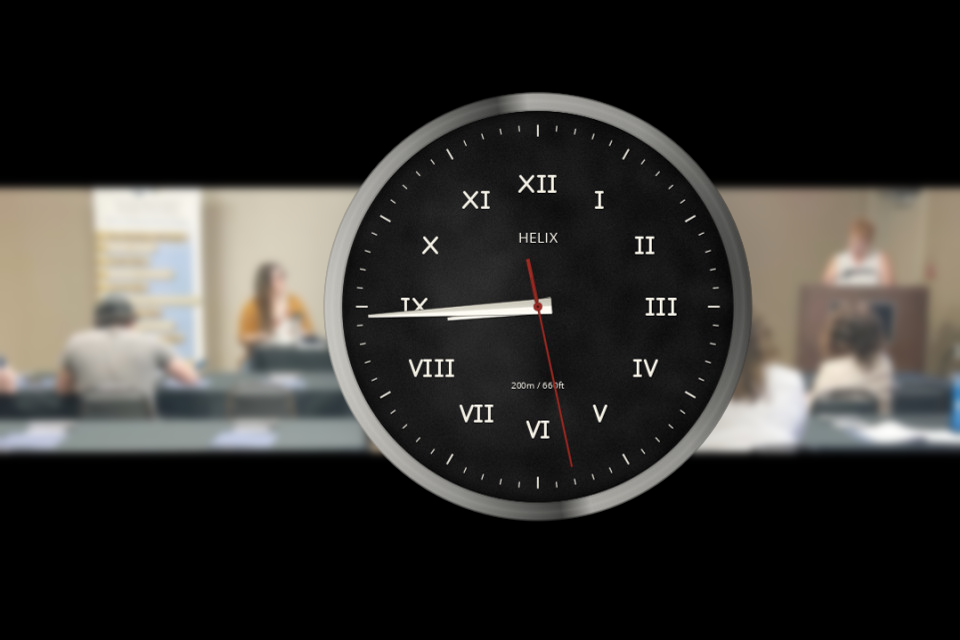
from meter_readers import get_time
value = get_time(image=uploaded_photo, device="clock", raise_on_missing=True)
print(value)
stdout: 8:44:28
